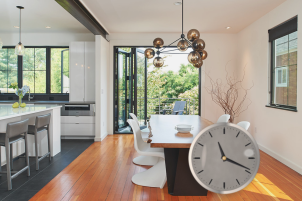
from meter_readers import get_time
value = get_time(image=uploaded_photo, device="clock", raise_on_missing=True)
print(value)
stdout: 11:19
